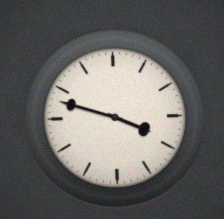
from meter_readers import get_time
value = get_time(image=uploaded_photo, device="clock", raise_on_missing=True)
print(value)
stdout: 3:48
